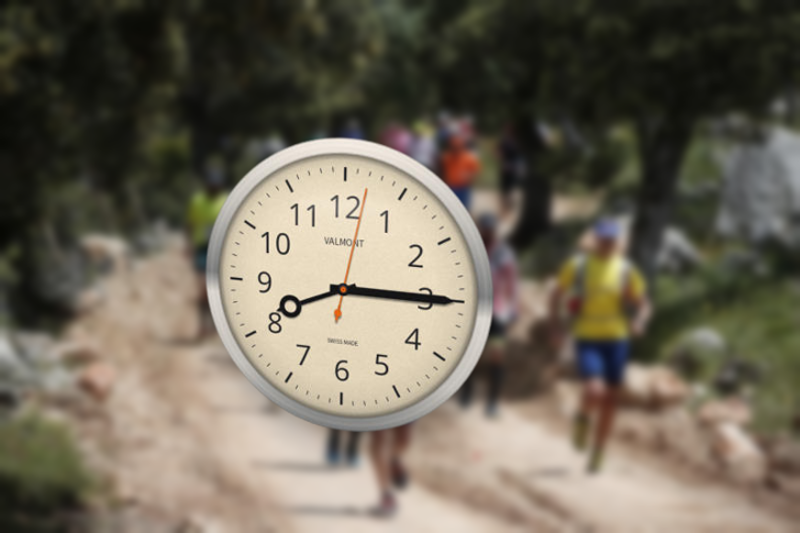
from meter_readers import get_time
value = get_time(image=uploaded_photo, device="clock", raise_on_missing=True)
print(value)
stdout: 8:15:02
